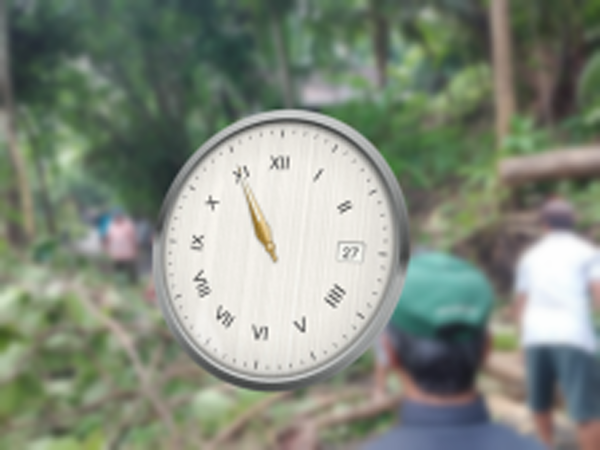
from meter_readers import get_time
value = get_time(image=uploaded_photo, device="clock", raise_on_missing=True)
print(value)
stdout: 10:55
